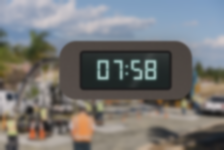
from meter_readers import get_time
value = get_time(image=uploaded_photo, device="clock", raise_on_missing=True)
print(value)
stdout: 7:58
